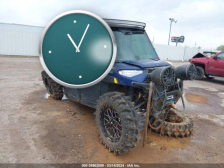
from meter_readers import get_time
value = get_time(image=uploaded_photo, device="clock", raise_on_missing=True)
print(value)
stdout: 11:05
